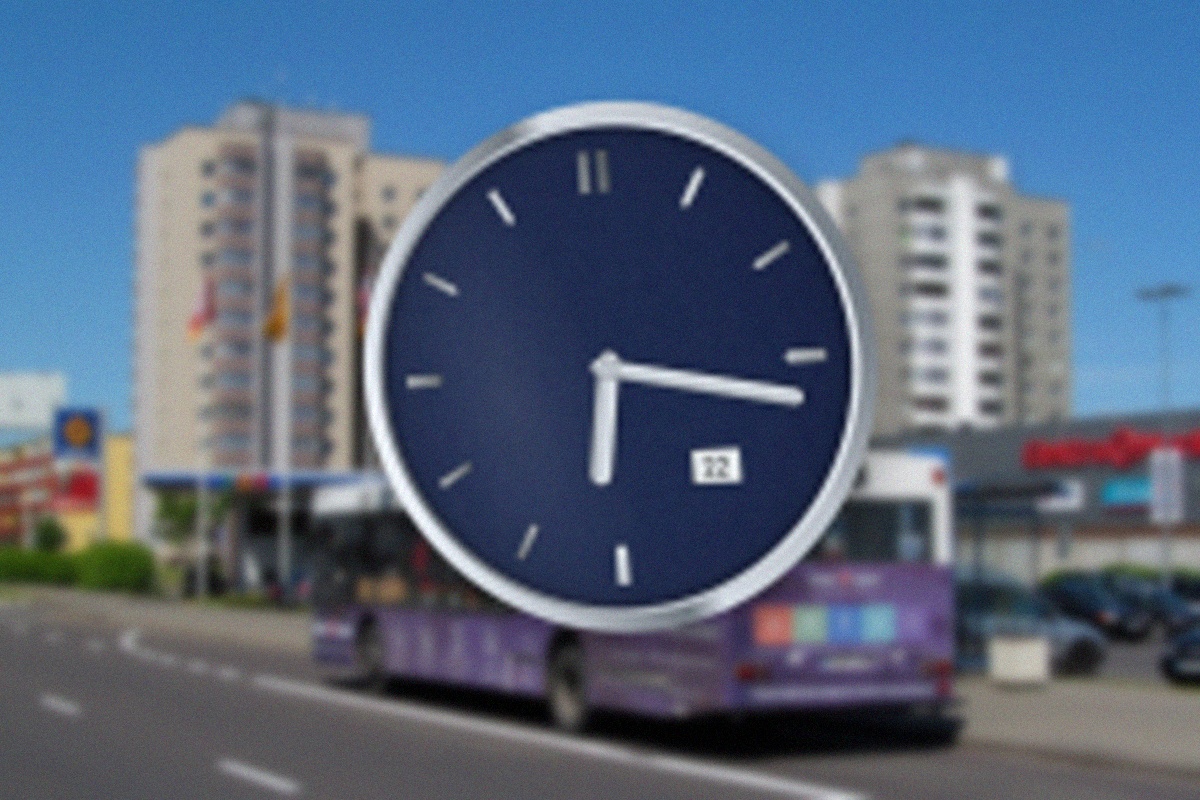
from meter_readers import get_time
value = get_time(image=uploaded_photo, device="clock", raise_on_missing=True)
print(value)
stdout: 6:17
